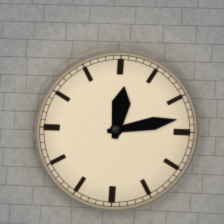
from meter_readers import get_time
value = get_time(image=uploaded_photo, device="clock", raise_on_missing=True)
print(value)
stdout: 12:13
